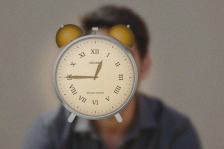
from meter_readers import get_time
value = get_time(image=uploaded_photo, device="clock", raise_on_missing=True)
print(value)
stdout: 12:45
